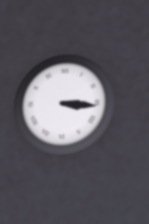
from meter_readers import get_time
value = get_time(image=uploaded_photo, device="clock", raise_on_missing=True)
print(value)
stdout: 3:16
